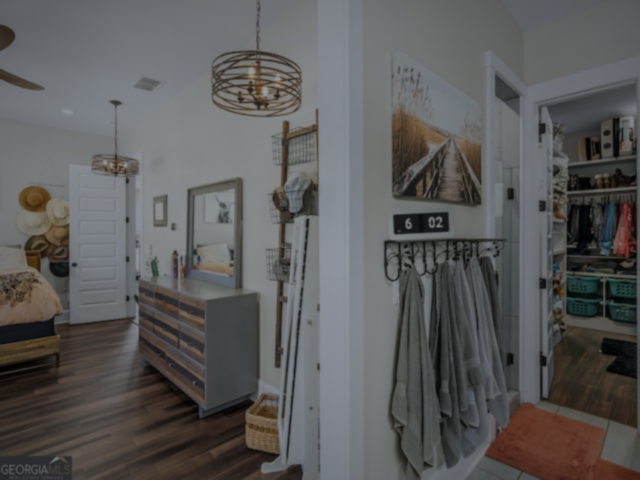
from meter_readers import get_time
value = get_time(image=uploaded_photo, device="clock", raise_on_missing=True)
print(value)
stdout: 6:02
